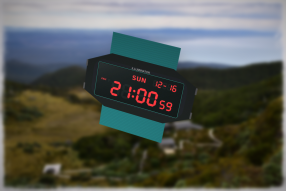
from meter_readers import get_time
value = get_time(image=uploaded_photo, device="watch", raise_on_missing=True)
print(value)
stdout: 21:00:59
